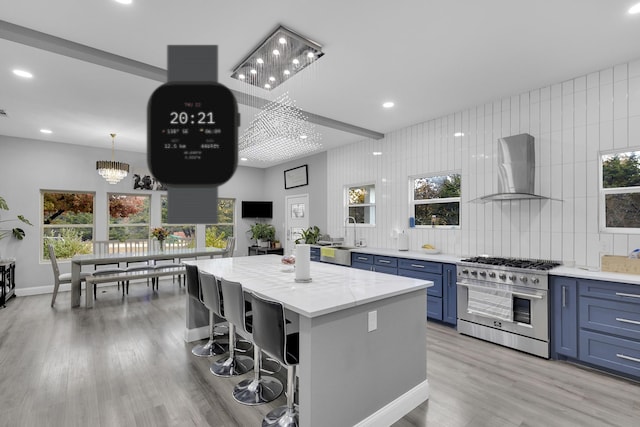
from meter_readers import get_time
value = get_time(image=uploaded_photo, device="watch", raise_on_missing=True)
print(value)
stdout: 20:21
